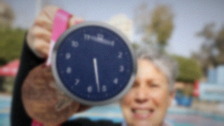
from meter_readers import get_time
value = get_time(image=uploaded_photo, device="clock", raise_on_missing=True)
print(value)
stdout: 5:27
